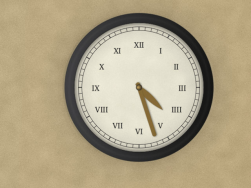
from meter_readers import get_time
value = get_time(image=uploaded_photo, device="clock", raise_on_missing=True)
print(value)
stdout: 4:27
